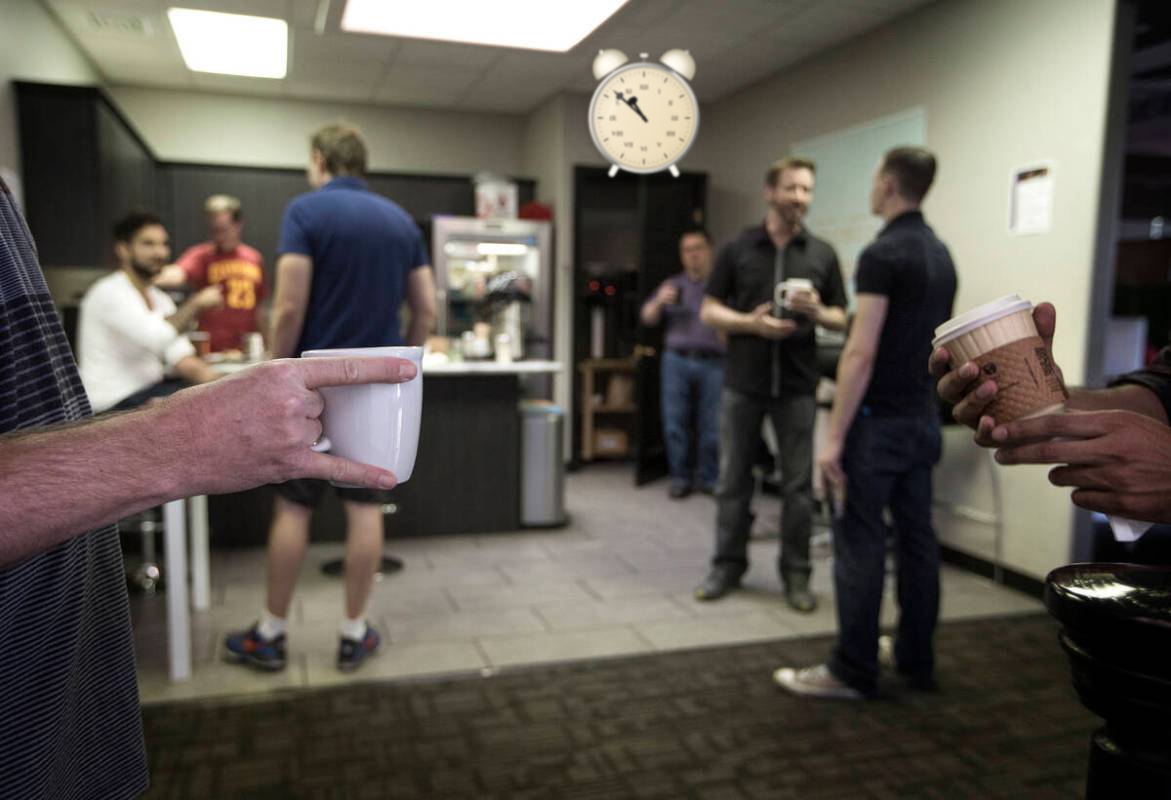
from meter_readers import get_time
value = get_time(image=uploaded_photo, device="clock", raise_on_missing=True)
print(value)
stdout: 10:52
